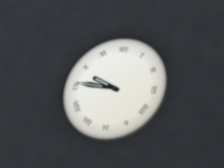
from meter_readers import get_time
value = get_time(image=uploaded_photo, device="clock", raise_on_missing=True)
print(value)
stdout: 9:46
